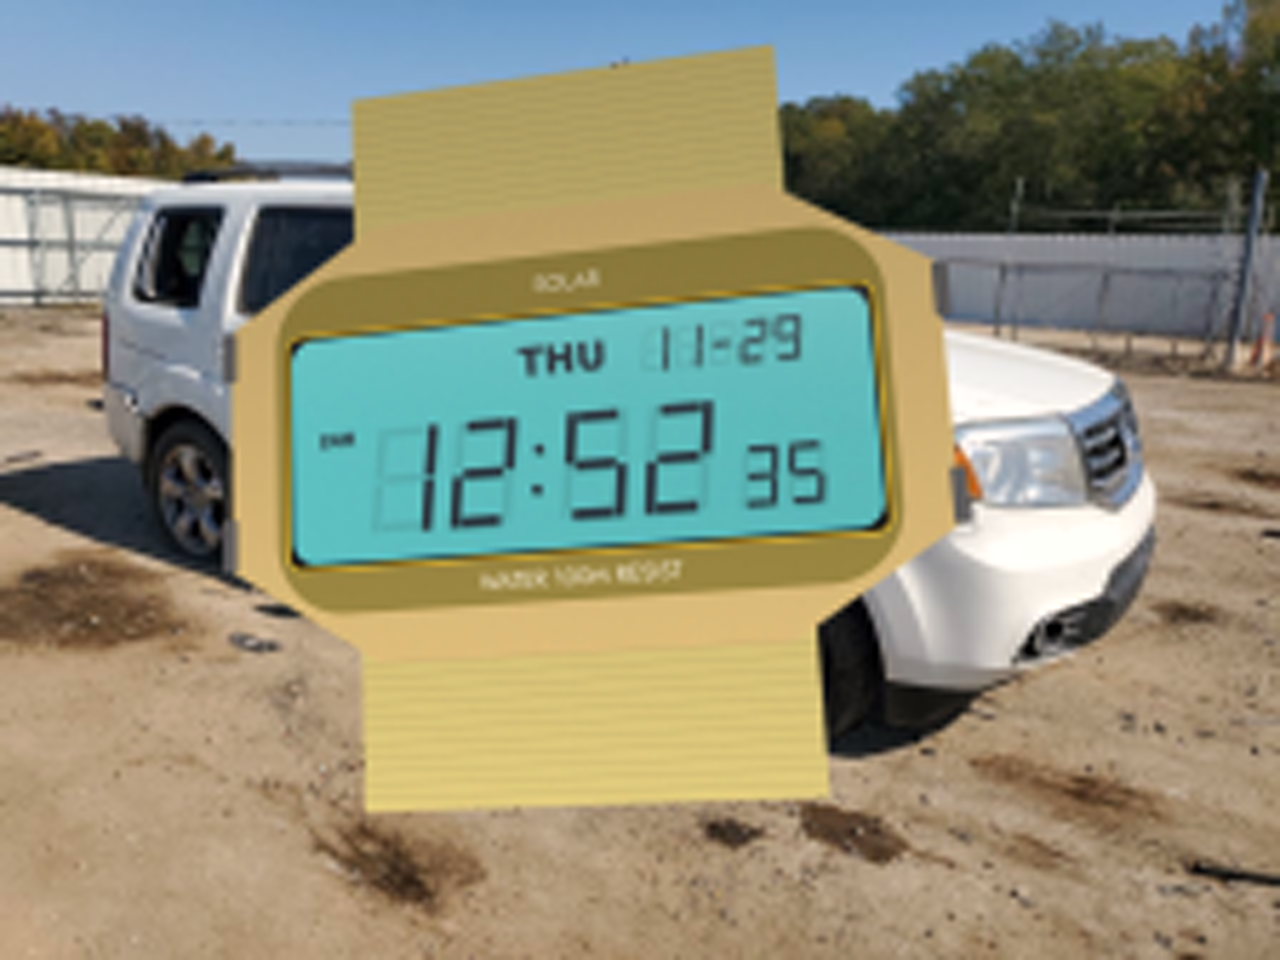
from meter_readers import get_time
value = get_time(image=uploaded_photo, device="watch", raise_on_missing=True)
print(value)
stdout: 12:52:35
